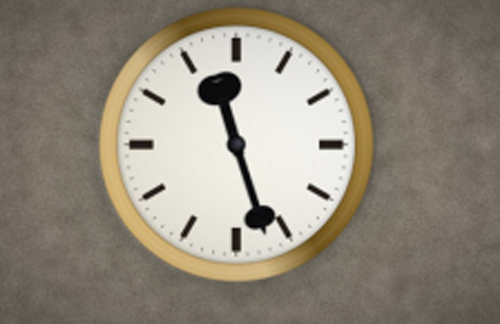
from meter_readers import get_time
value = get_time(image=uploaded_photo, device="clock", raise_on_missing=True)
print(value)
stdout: 11:27
